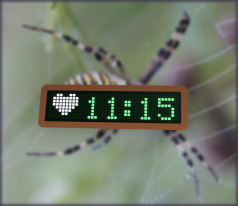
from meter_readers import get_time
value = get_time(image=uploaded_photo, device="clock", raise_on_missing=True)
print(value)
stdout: 11:15
